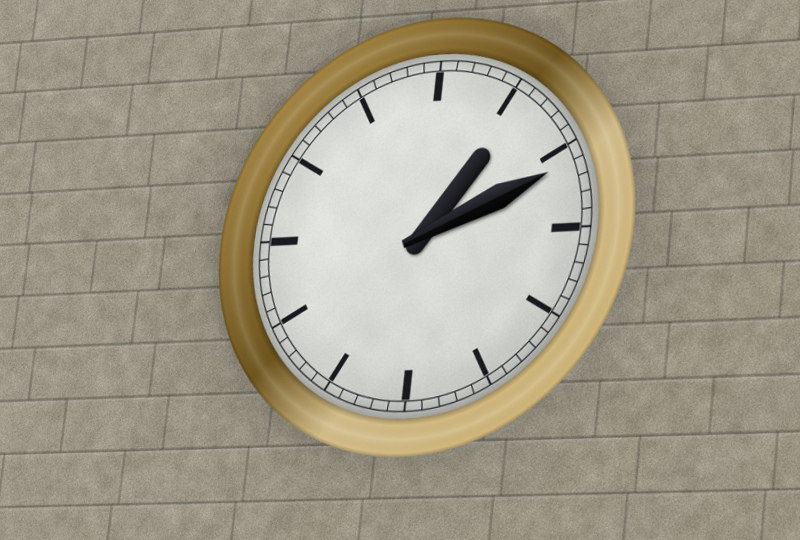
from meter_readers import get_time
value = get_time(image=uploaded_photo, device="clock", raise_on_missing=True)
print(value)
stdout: 1:11
